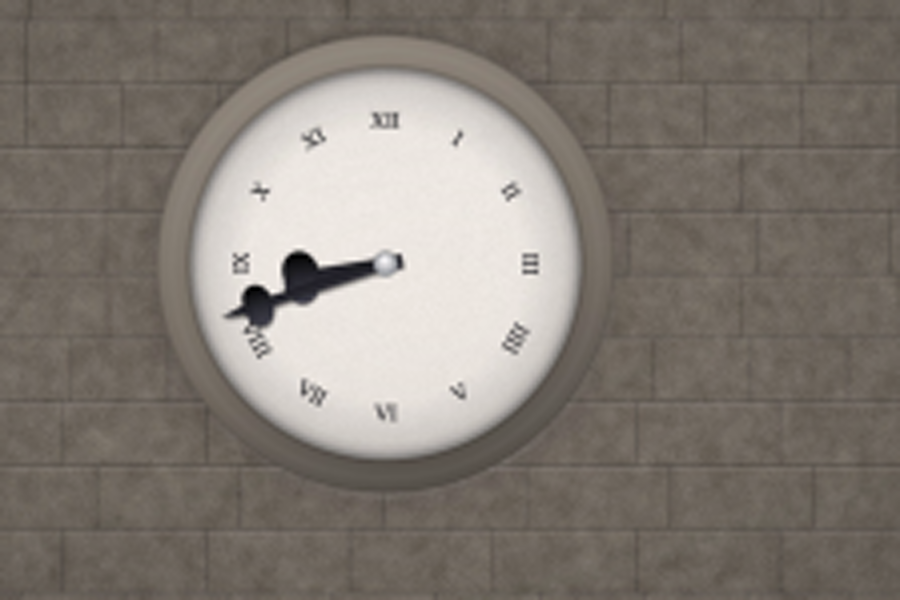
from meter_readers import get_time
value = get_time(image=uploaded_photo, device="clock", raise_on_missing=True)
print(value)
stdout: 8:42
